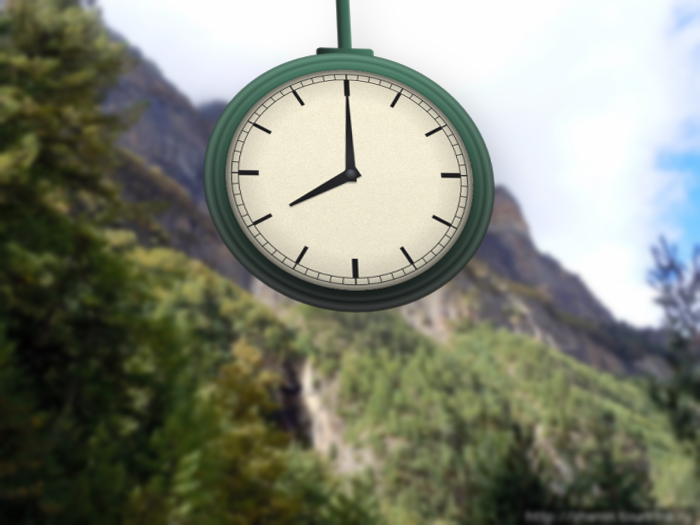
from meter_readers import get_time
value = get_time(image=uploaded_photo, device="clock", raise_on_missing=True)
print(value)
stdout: 8:00
